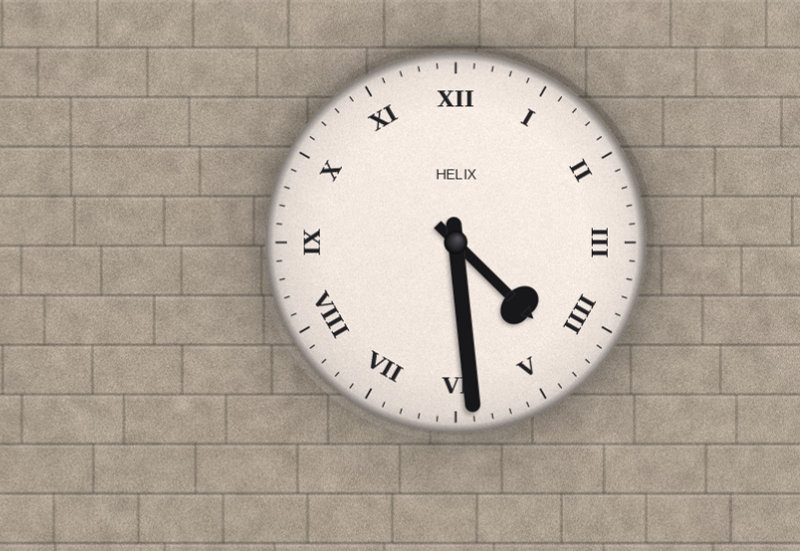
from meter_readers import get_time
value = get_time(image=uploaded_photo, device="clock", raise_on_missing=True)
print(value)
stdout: 4:29
